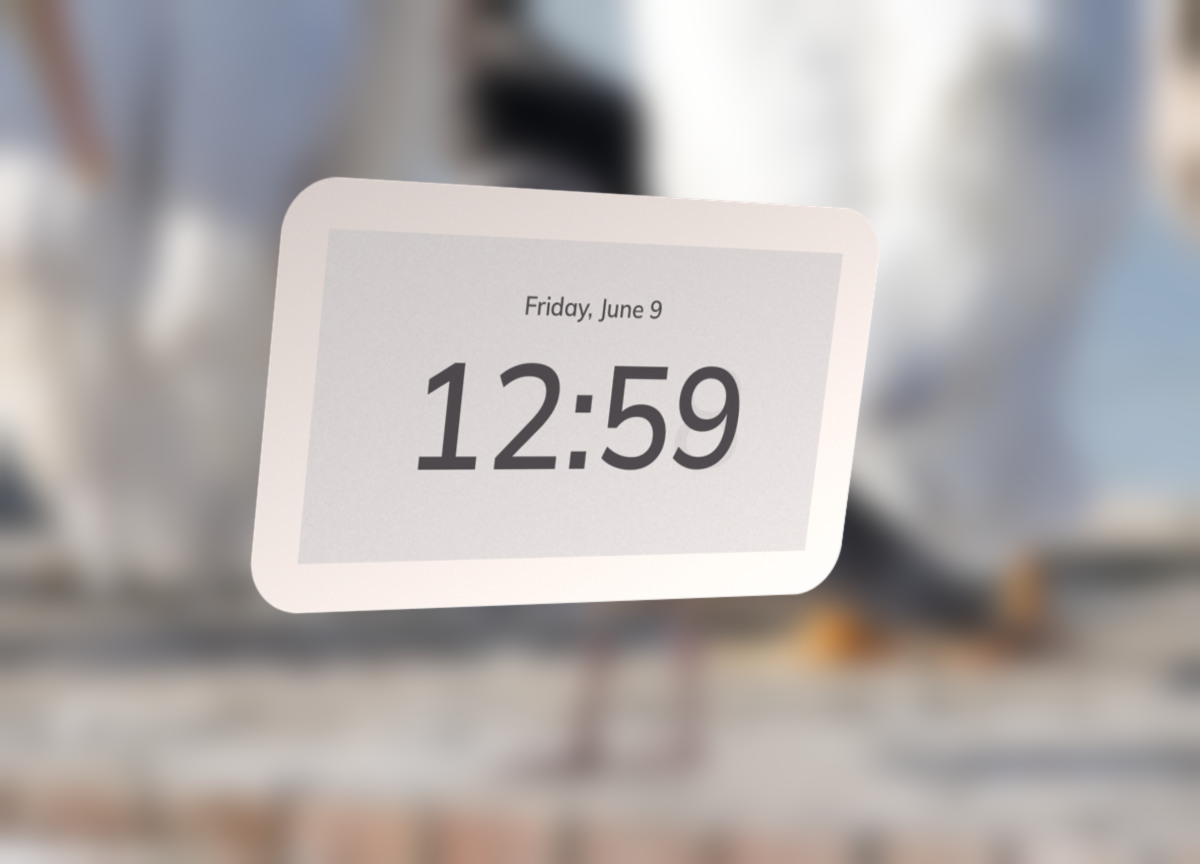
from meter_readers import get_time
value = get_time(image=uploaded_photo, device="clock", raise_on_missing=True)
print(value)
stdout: 12:59
